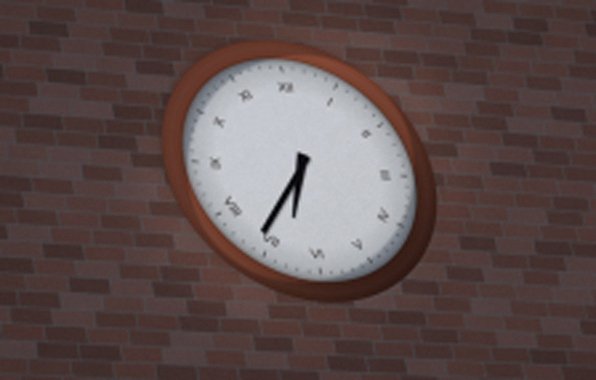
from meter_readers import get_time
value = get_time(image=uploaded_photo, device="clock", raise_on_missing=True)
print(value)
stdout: 6:36
